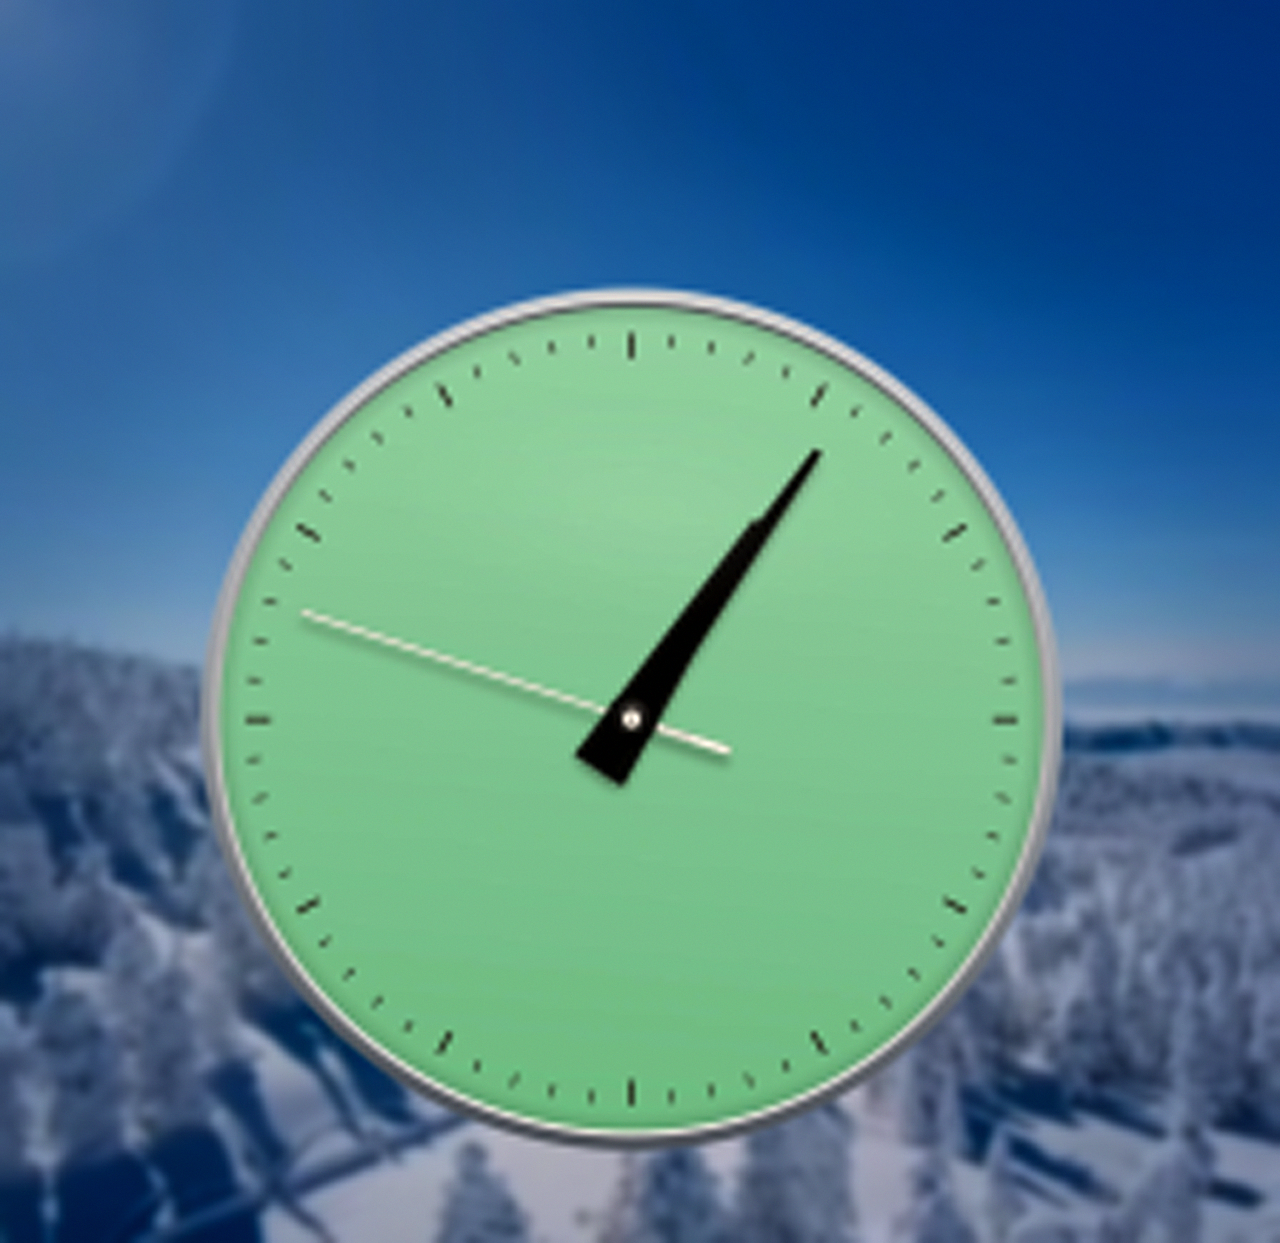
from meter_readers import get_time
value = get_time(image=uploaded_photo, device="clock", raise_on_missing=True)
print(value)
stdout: 1:05:48
